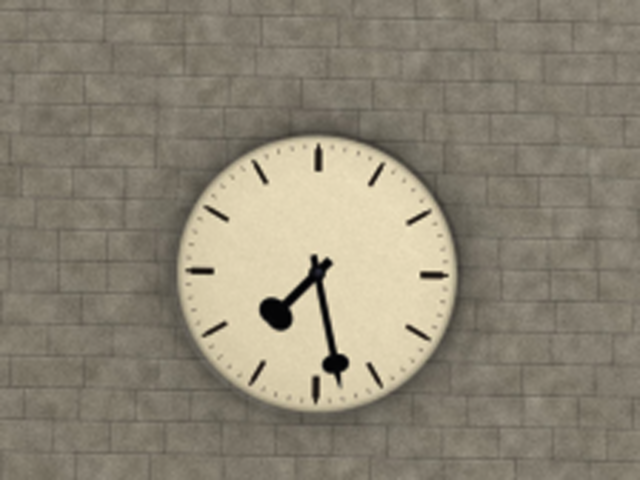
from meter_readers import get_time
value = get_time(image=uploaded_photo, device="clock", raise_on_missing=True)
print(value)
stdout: 7:28
